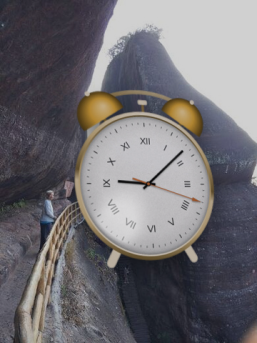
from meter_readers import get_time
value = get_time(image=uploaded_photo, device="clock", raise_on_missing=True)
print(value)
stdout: 9:08:18
